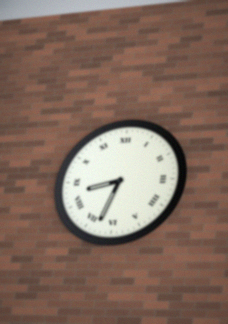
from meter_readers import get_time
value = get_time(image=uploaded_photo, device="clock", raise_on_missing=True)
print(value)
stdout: 8:33
